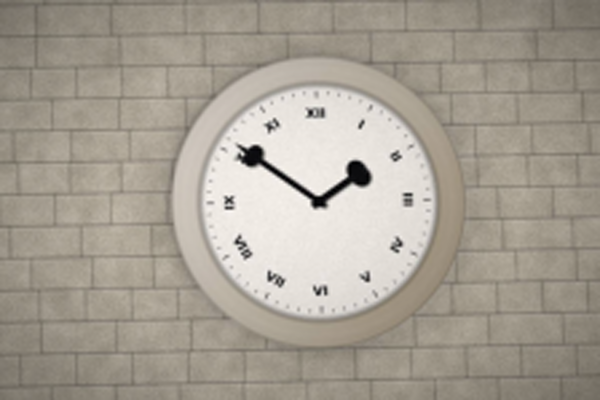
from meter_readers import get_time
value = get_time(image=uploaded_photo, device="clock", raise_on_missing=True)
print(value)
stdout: 1:51
